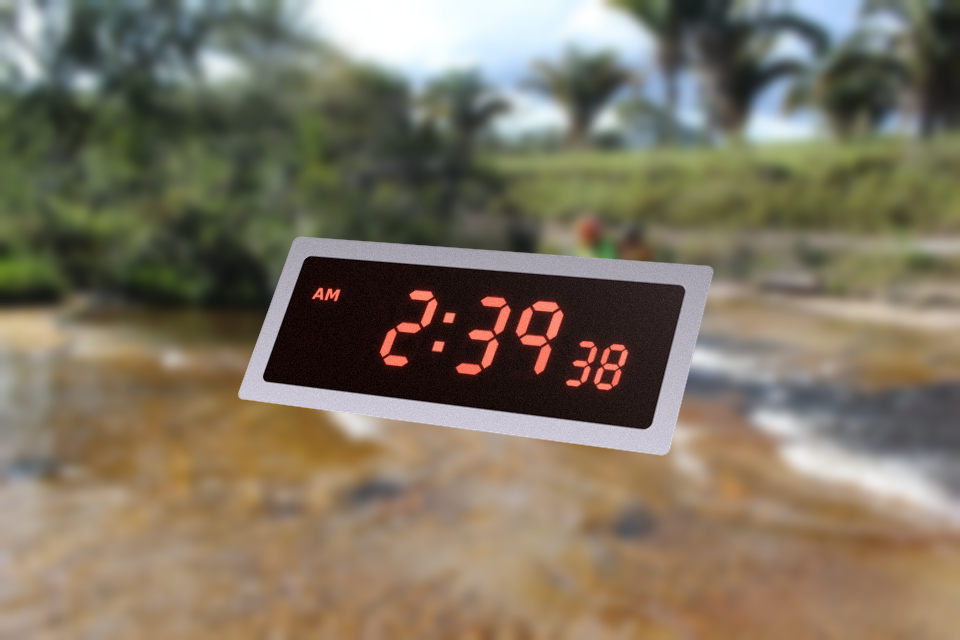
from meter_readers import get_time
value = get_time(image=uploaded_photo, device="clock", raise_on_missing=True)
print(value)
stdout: 2:39:38
